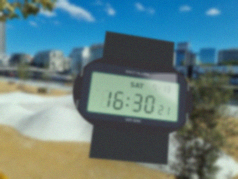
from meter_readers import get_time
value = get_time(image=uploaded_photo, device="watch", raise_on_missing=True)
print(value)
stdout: 16:30
